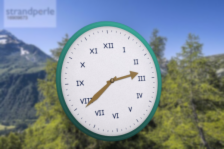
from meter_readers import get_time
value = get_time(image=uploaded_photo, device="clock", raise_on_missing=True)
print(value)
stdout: 2:39
